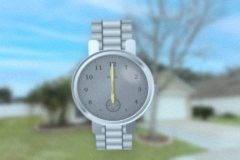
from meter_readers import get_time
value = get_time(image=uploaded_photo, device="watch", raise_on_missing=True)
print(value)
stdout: 6:00
